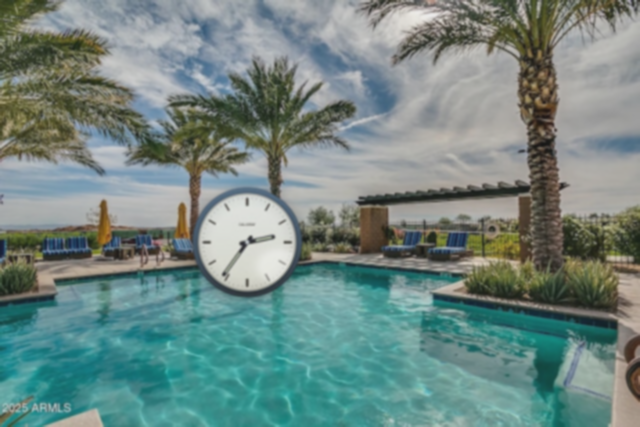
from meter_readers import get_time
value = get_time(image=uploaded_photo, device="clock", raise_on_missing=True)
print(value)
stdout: 2:36
